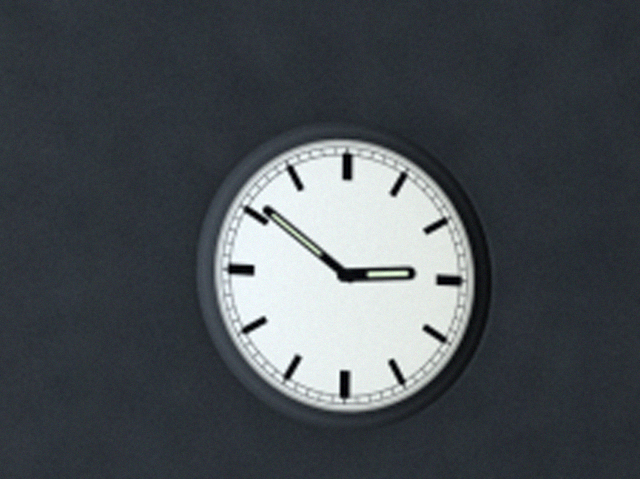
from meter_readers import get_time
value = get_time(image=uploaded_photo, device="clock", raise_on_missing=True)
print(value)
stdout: 2:51
